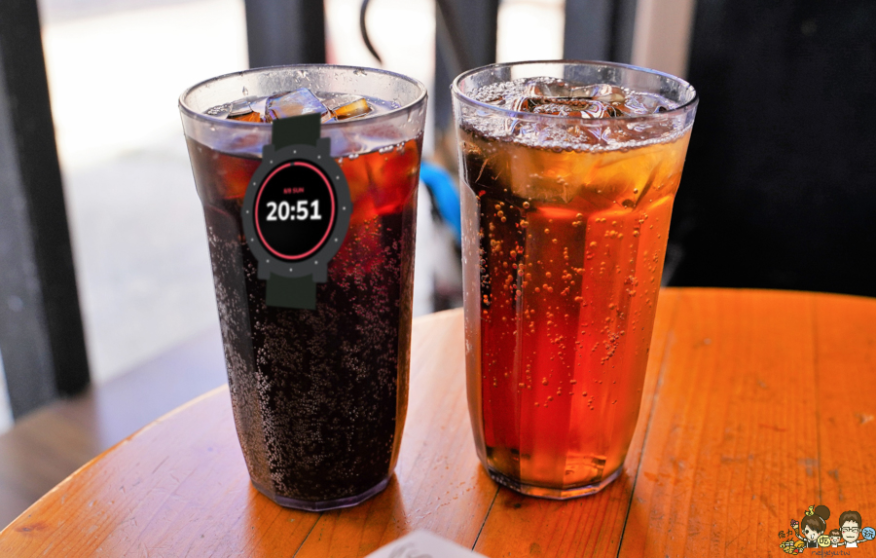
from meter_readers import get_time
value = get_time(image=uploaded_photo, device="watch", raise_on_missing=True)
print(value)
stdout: 20:51
